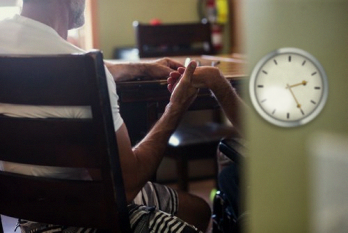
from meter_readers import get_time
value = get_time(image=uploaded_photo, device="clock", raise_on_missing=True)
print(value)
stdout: 2:25
